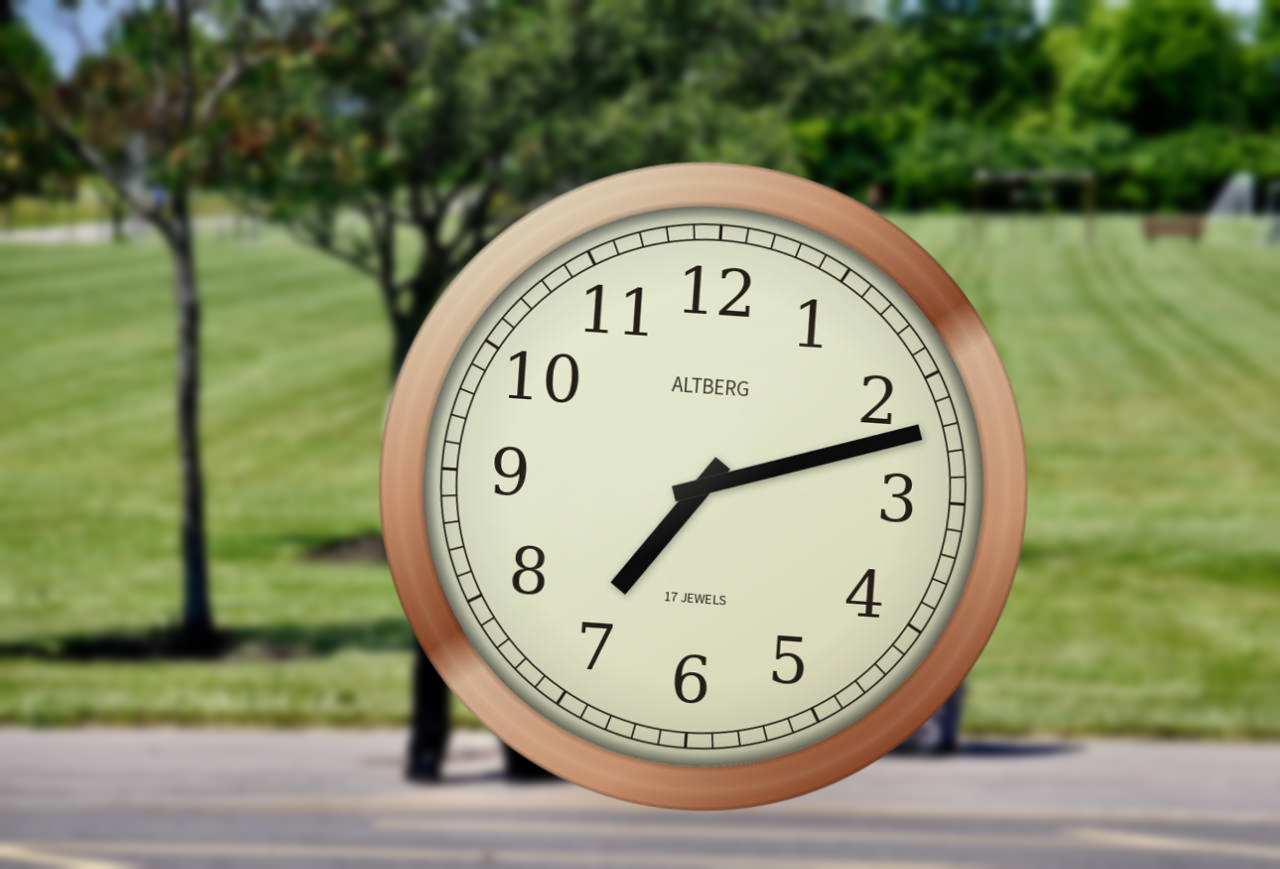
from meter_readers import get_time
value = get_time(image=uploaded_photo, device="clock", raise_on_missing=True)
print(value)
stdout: 7:12
